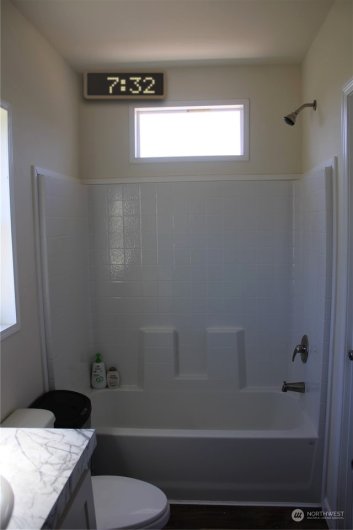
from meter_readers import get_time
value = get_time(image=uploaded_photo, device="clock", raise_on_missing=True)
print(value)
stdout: 7:32
